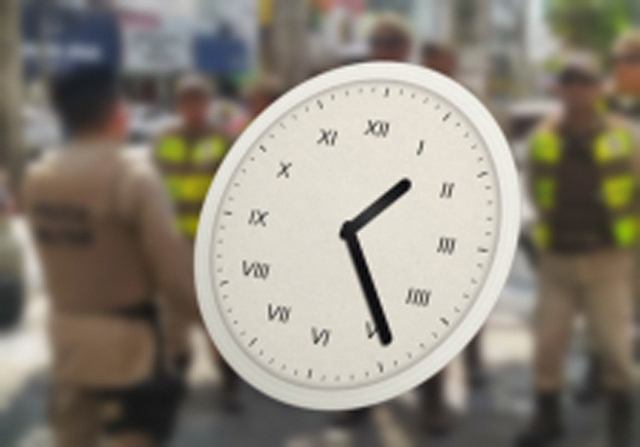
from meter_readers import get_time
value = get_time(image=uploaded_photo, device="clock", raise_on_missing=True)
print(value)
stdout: 1:24
